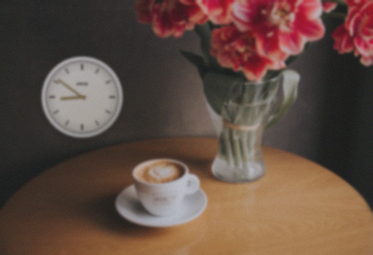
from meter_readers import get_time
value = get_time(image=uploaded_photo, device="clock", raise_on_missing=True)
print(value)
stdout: 8:51
